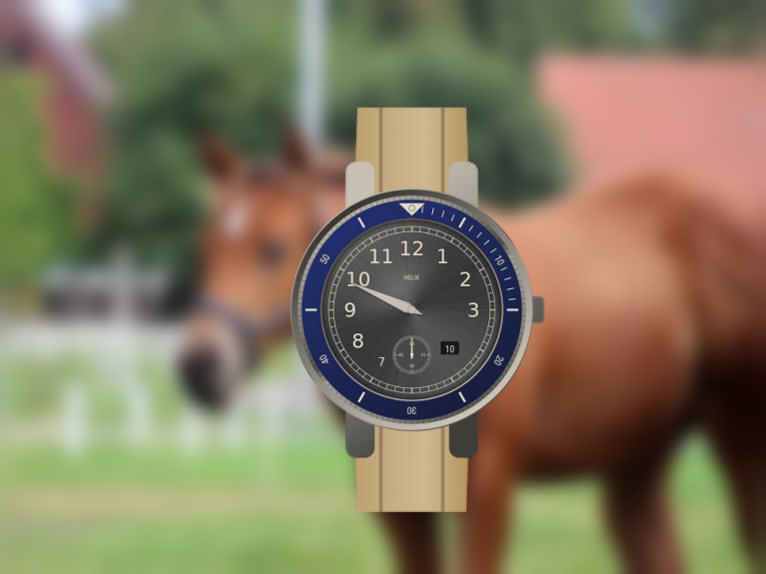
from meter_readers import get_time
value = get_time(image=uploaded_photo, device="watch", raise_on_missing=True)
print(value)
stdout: 9:49
